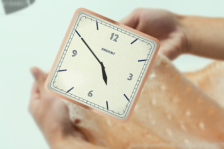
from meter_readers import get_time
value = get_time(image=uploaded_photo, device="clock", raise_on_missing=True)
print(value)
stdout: 4:50
